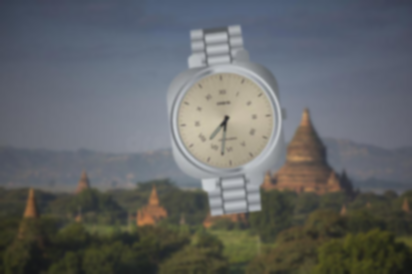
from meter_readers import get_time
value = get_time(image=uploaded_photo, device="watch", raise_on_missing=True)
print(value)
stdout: 7:32
